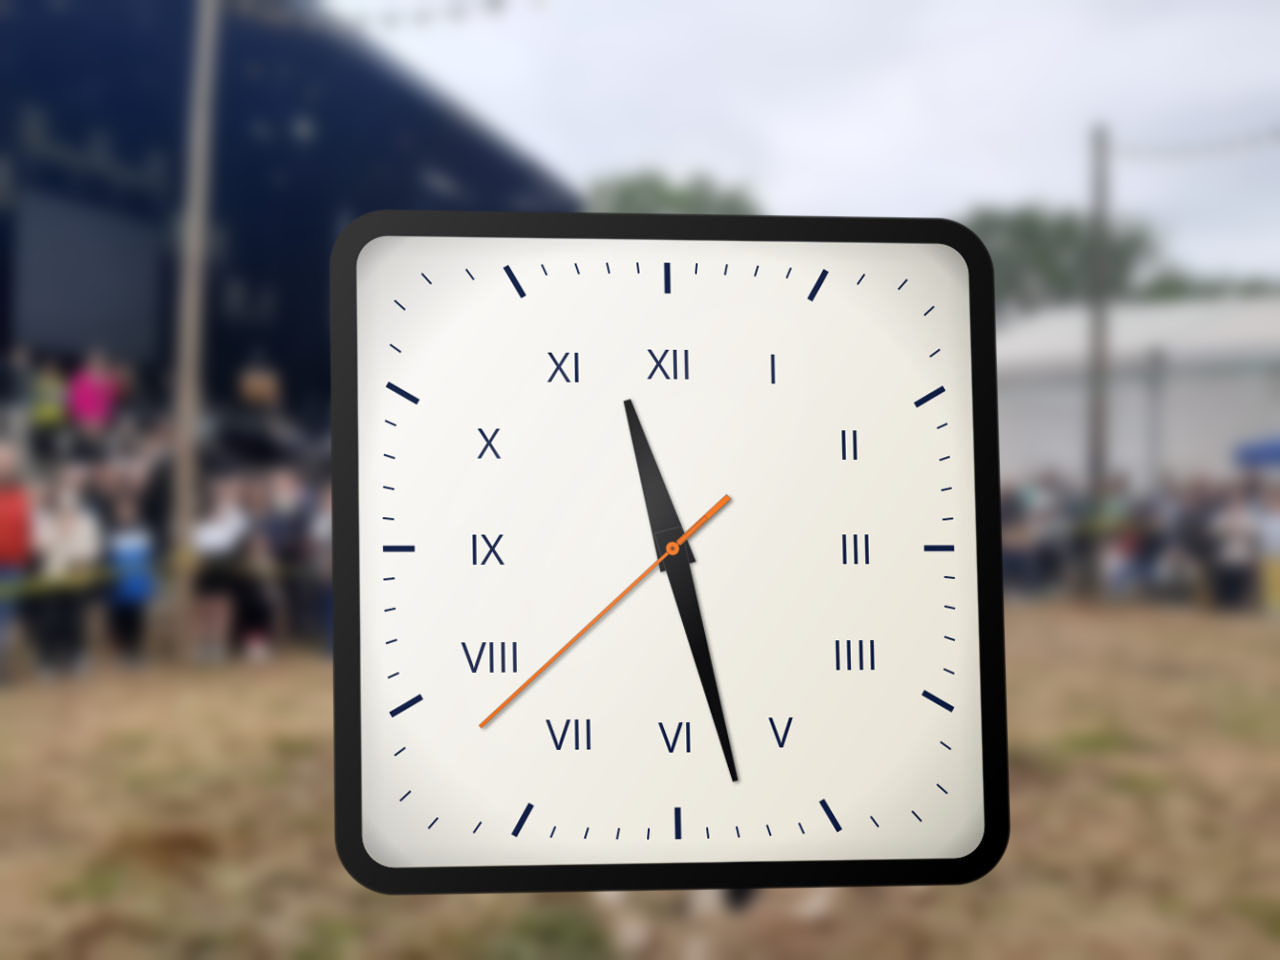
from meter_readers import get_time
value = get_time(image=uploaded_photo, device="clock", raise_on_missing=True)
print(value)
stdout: 11:27:38
